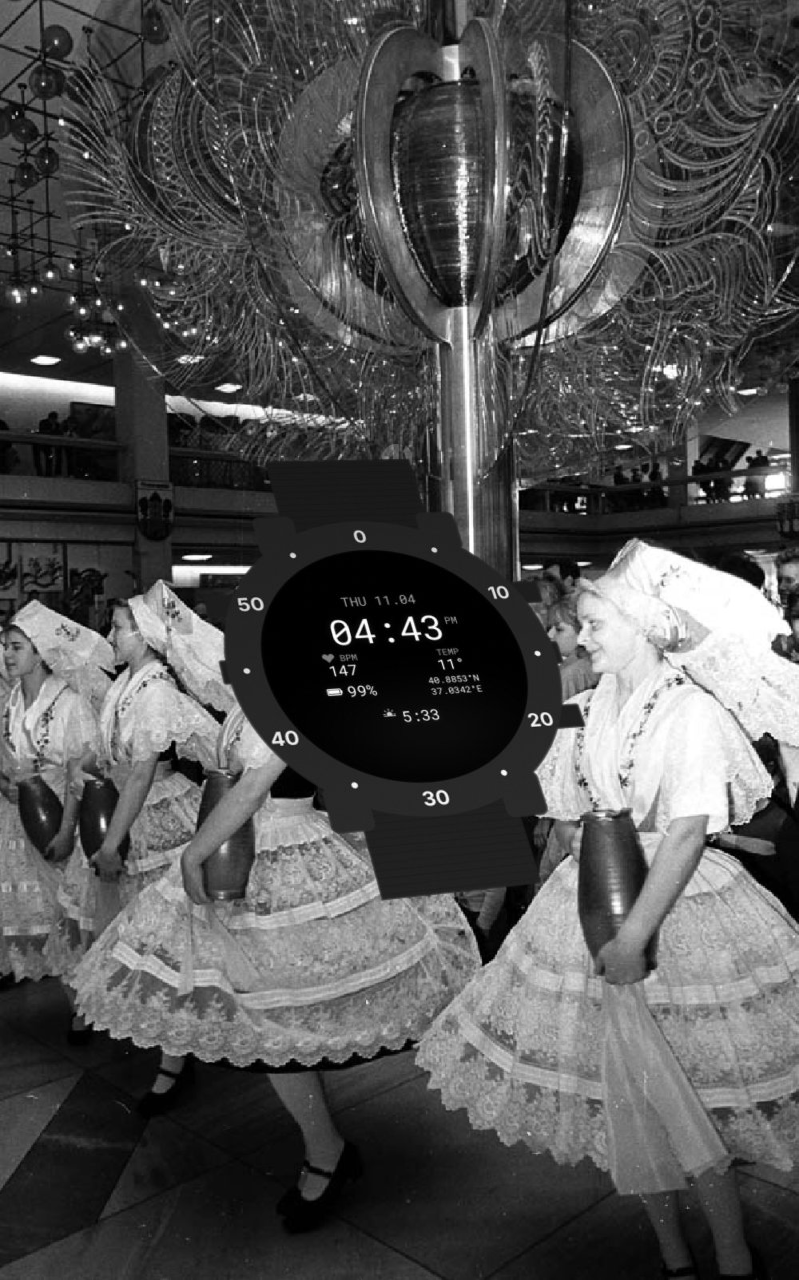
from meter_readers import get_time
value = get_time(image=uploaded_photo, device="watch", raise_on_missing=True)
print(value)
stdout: 4:43
